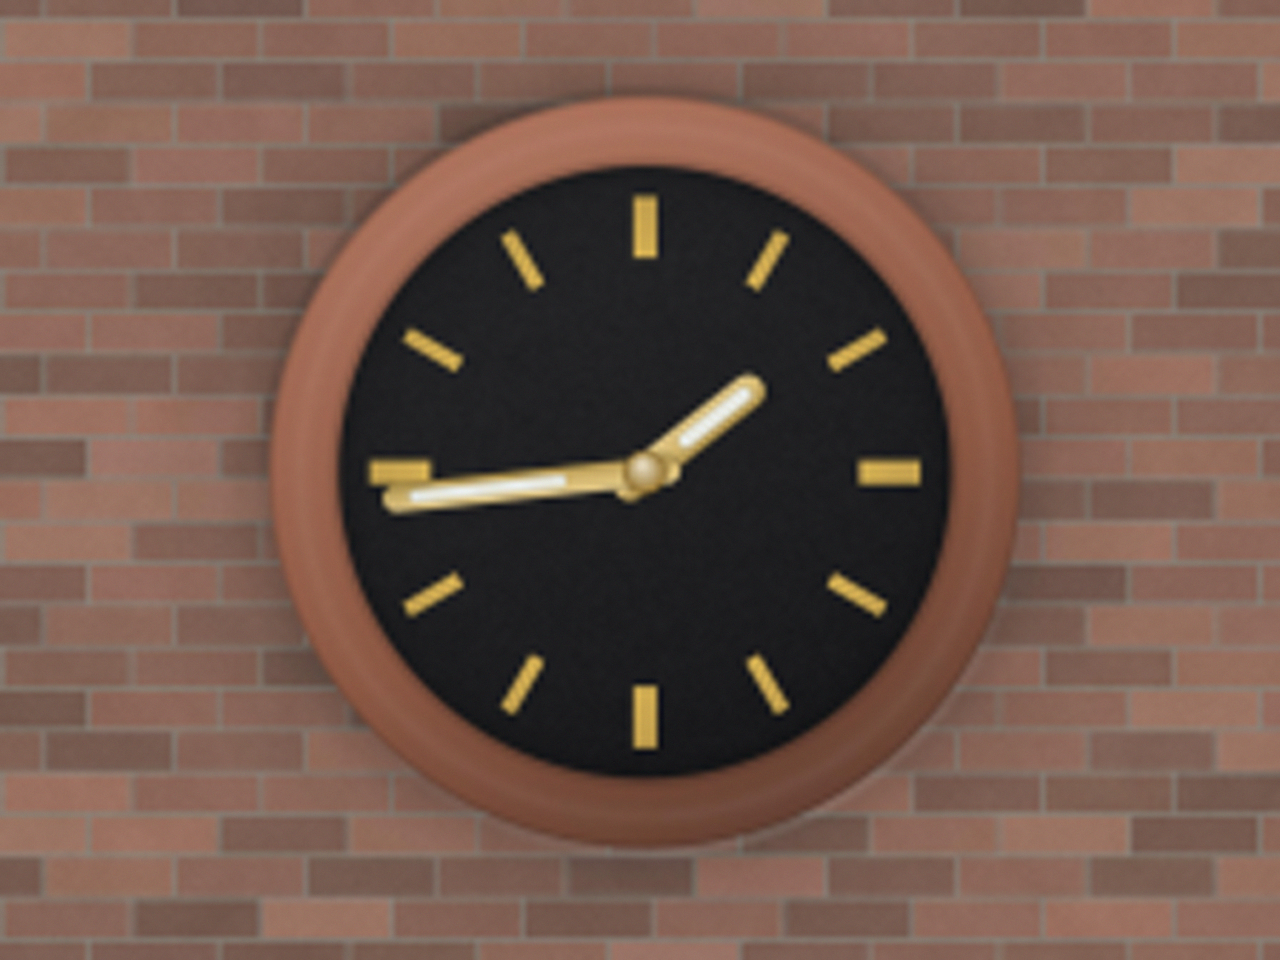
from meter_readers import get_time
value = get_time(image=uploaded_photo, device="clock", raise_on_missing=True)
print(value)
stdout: 1:44
